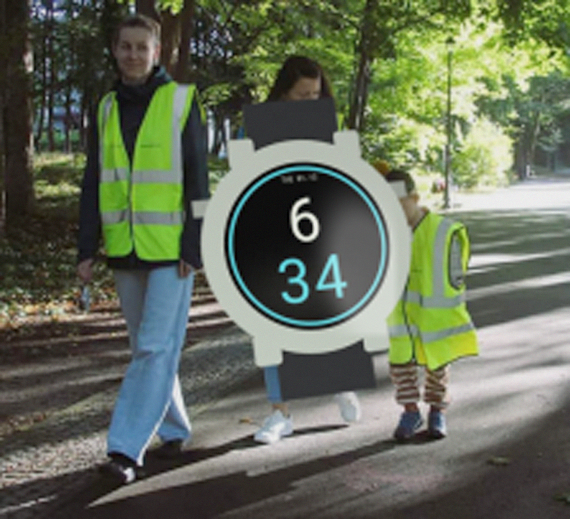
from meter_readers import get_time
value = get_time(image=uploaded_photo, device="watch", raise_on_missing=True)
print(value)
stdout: 6:34
